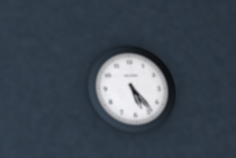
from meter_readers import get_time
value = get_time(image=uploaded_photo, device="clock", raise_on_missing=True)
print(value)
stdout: 5:24
